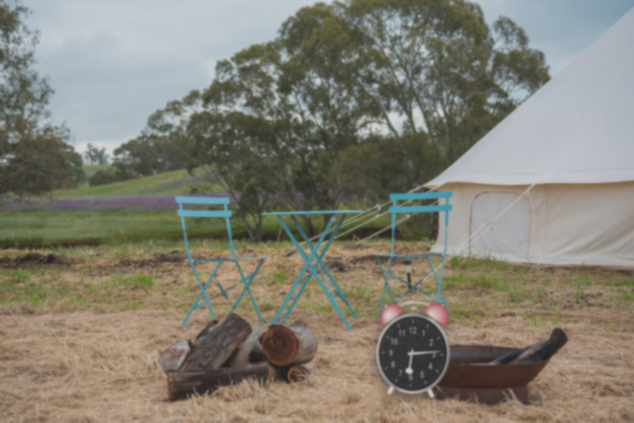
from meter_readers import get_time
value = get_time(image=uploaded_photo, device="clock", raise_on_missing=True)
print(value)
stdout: 6:14
